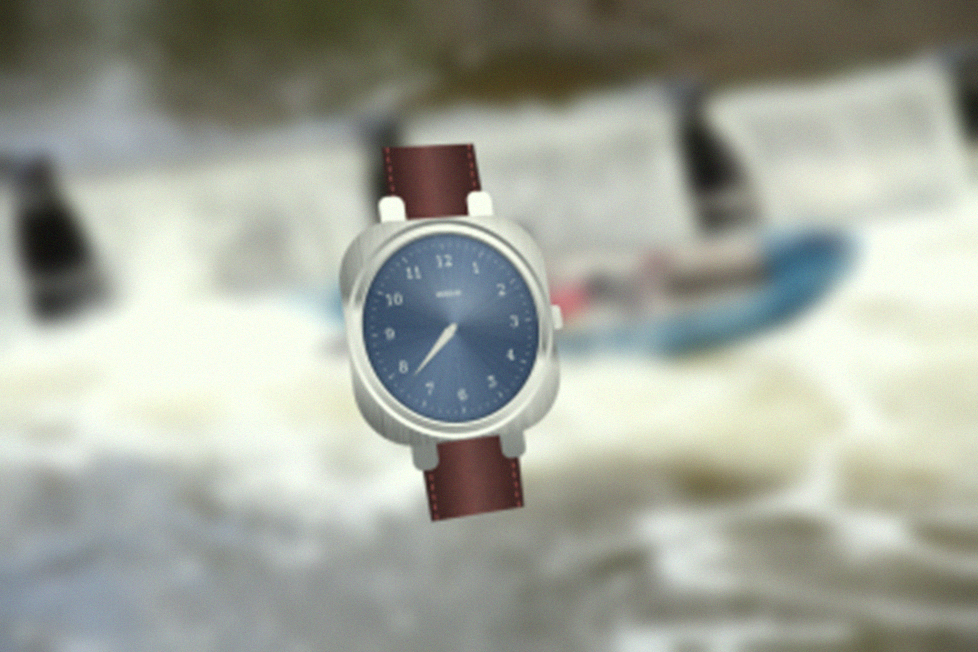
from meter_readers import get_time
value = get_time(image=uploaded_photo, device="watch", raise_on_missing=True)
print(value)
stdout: 7:38
